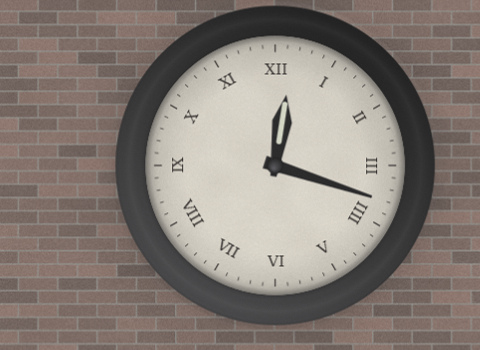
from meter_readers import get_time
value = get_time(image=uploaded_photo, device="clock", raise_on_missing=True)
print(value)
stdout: 12:18
